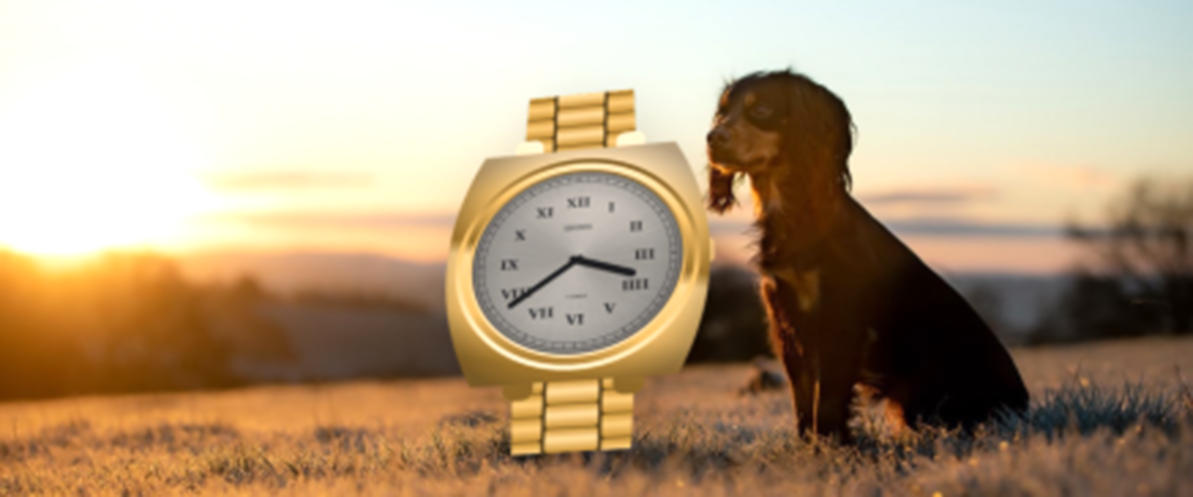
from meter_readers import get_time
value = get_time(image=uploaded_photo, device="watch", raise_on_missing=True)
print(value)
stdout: 3:39
